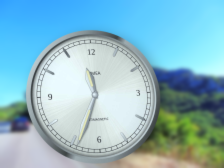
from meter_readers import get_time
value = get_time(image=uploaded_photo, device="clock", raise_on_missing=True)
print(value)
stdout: 11:34
